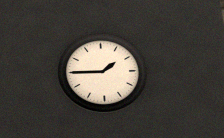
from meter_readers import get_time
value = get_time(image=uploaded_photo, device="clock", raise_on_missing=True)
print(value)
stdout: 1:45
